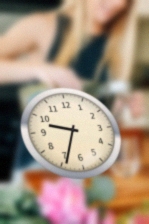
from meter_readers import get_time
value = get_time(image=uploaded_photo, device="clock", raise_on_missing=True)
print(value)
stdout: 9:34
